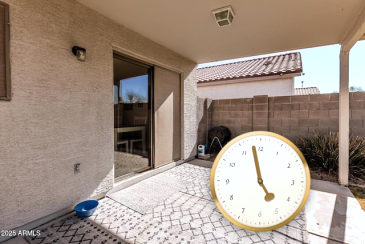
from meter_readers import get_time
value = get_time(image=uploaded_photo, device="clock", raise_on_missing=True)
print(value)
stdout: 4:58
